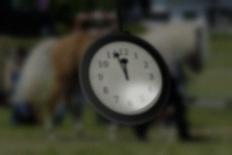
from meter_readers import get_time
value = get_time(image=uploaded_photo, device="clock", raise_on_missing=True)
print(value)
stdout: 11:57
